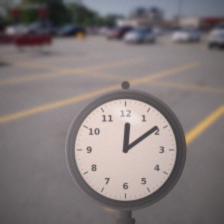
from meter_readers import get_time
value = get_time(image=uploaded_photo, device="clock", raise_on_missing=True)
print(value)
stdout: 12:09
